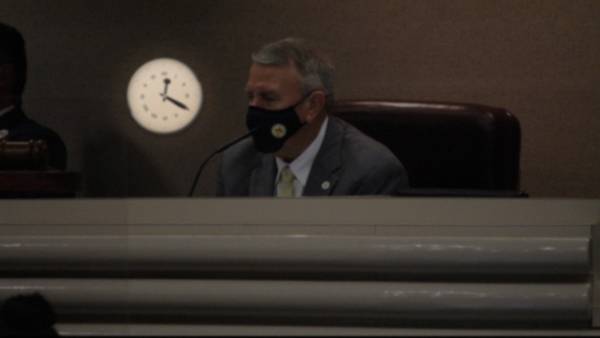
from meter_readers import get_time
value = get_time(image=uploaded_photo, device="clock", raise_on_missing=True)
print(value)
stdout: 12:20
